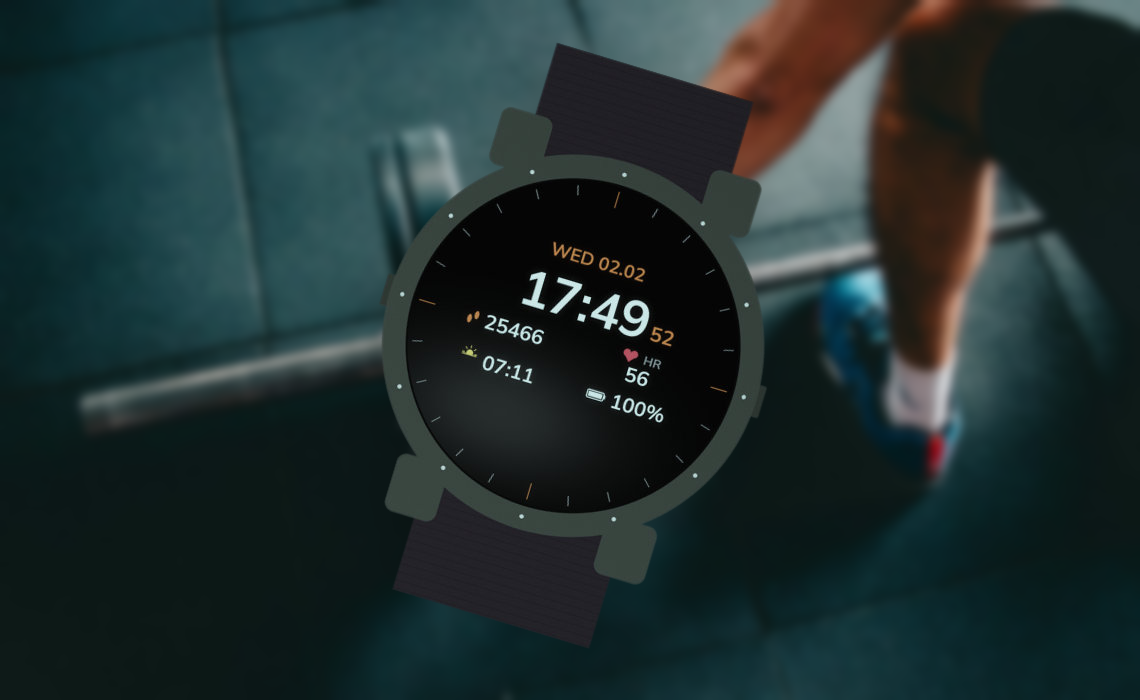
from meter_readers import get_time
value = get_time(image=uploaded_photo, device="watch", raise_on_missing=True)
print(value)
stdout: 17:49:52
